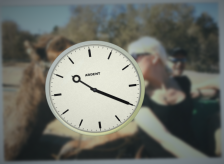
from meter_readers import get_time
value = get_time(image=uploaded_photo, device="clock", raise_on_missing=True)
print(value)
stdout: 10:20
